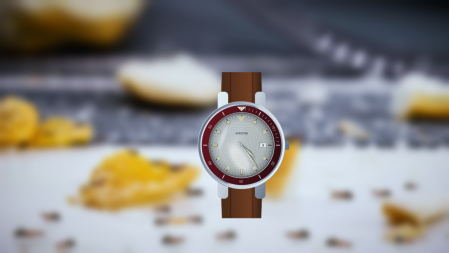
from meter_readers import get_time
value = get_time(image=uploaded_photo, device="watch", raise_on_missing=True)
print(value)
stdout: 4:24
